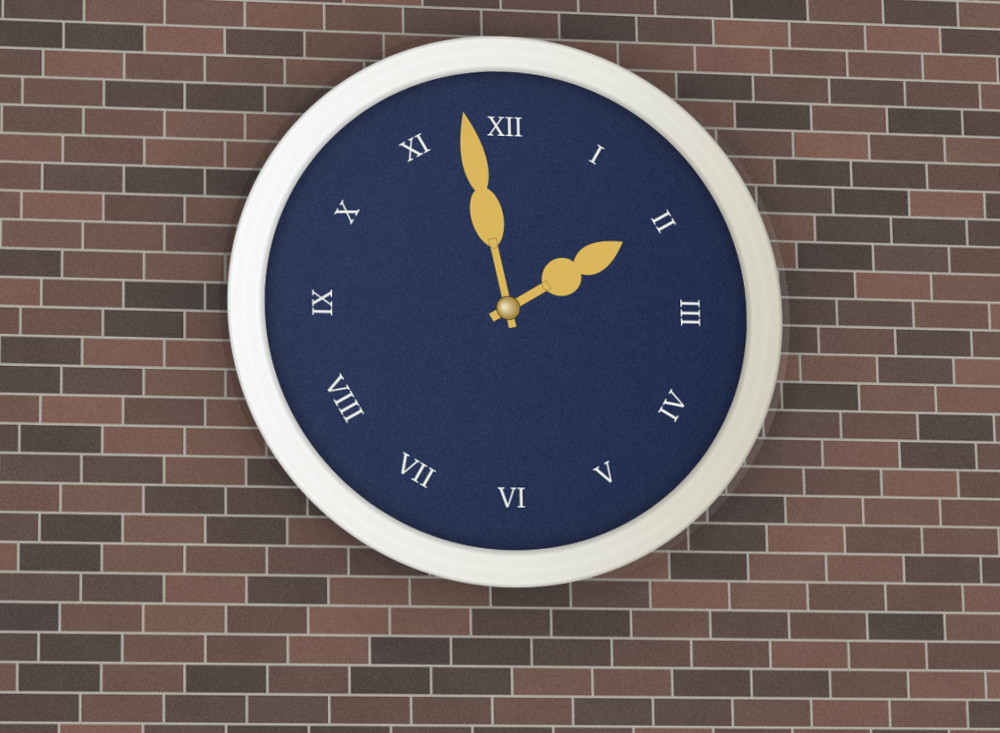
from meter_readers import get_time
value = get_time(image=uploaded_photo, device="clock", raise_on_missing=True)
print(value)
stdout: 1:58
